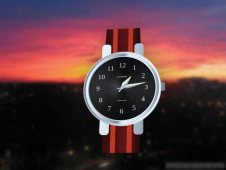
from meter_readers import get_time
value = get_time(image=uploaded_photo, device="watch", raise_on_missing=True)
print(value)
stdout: 1:13
